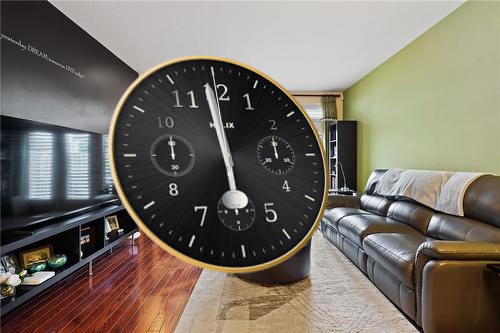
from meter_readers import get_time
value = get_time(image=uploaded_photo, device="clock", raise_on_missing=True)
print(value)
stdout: 5:59
